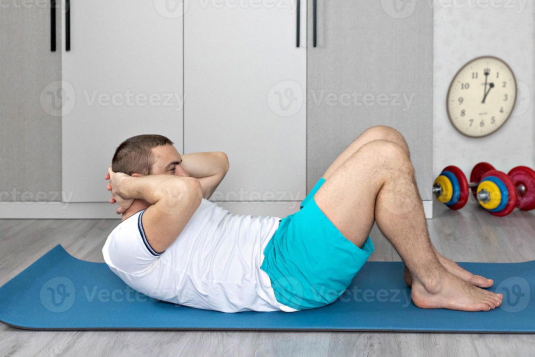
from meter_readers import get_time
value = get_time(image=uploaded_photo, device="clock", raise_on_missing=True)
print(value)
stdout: 1:00
